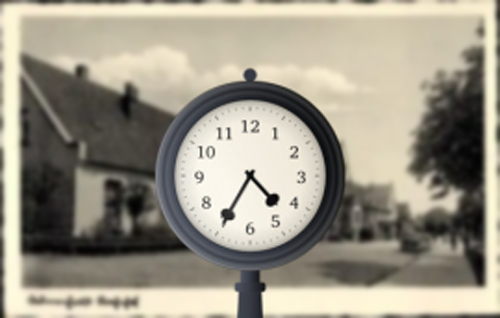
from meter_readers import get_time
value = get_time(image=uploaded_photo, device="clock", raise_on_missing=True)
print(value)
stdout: 4:35
